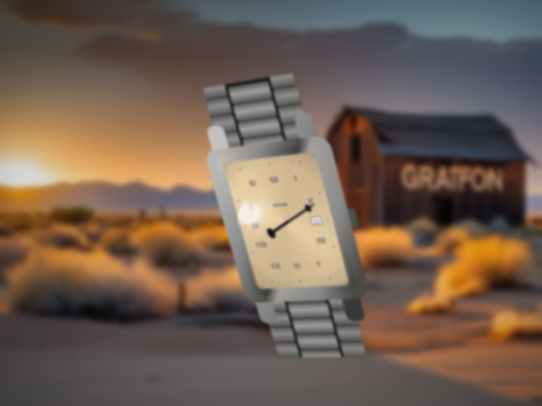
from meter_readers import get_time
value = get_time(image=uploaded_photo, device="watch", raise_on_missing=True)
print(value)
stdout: 8:11
